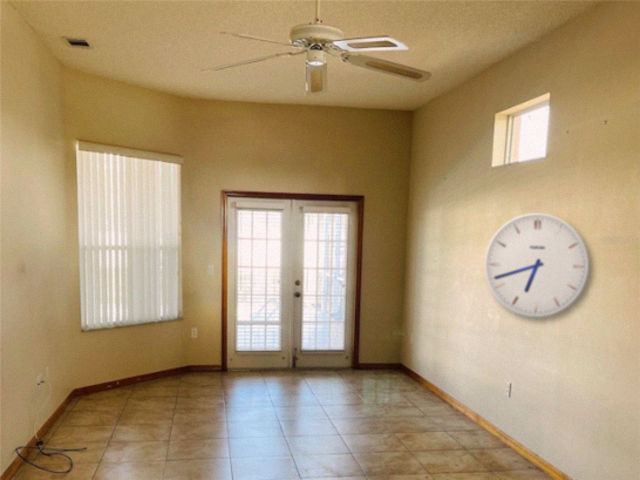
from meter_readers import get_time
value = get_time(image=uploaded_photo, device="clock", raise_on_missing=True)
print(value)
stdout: 6:42
